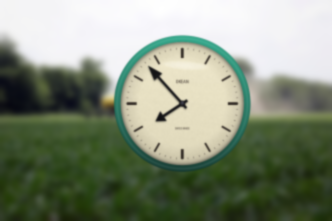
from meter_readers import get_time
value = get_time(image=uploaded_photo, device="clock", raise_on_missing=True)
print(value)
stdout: 7:53
